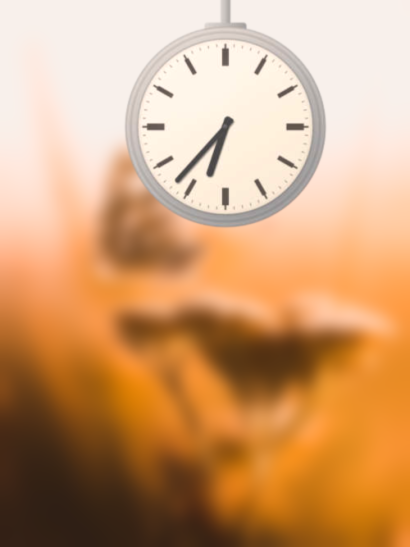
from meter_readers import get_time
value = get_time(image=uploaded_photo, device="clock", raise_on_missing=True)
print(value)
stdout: 6:37
